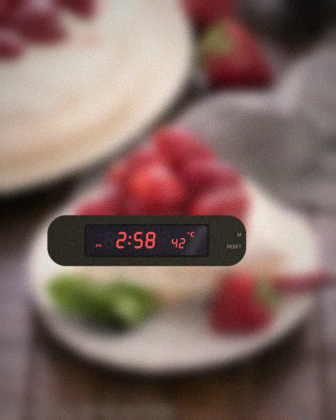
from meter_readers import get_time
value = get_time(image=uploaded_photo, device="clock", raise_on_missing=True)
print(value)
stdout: 2:58
